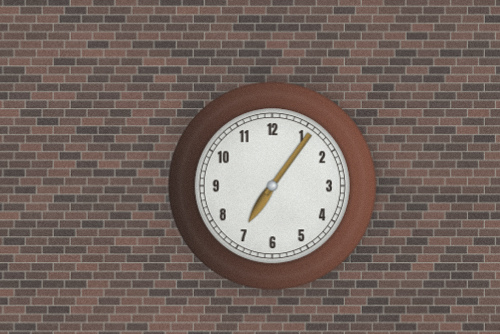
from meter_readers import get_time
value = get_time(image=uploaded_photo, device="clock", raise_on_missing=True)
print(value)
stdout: 7:06
